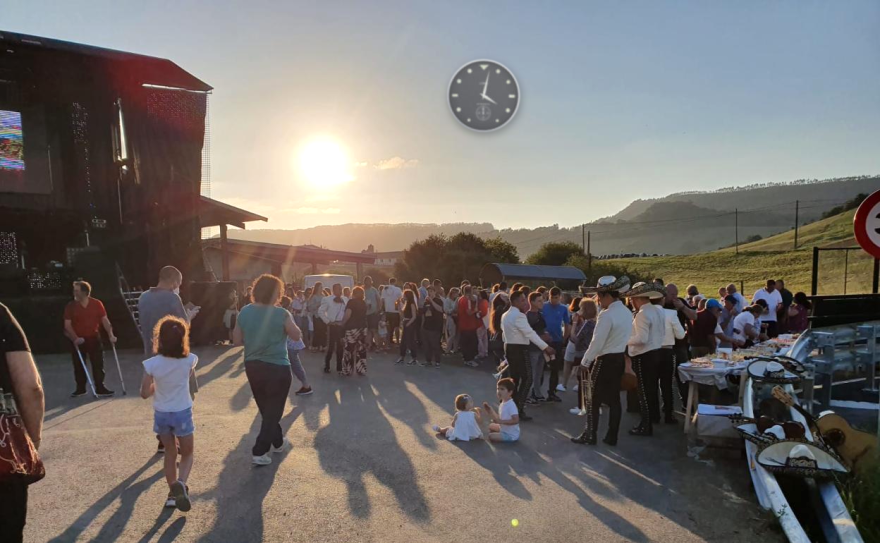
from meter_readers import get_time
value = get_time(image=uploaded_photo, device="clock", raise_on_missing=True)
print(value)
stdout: 4:02
